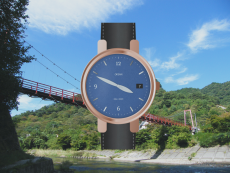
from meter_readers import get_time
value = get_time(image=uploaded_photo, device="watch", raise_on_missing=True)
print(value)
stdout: 3:49
